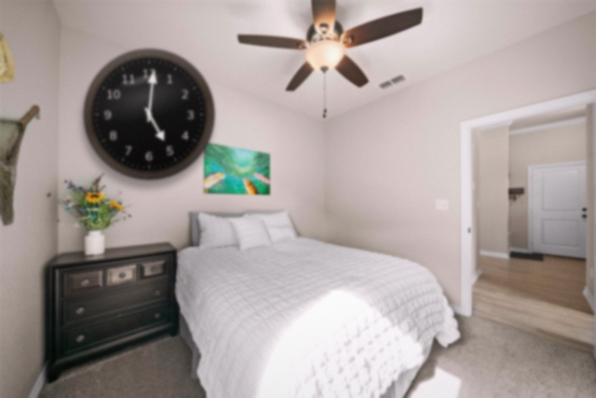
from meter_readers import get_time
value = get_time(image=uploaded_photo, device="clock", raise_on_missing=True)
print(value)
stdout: 5:01
